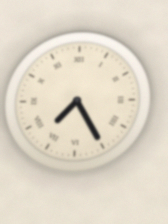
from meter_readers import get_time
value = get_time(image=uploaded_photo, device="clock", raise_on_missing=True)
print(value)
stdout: 7:25
